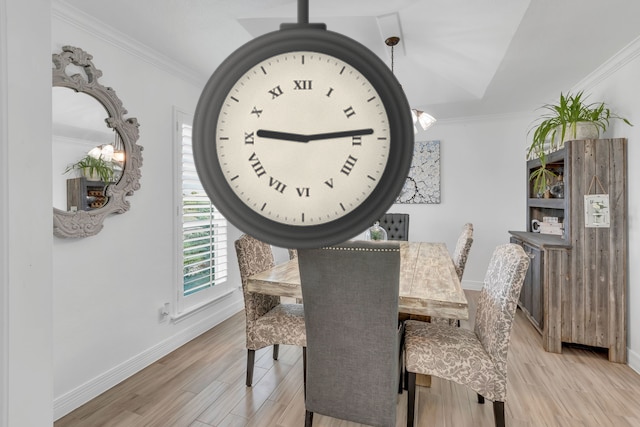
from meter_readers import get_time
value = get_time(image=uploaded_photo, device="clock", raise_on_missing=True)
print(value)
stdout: 9:14
